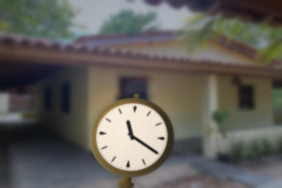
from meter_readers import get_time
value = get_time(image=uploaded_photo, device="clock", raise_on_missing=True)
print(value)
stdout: 11:20
